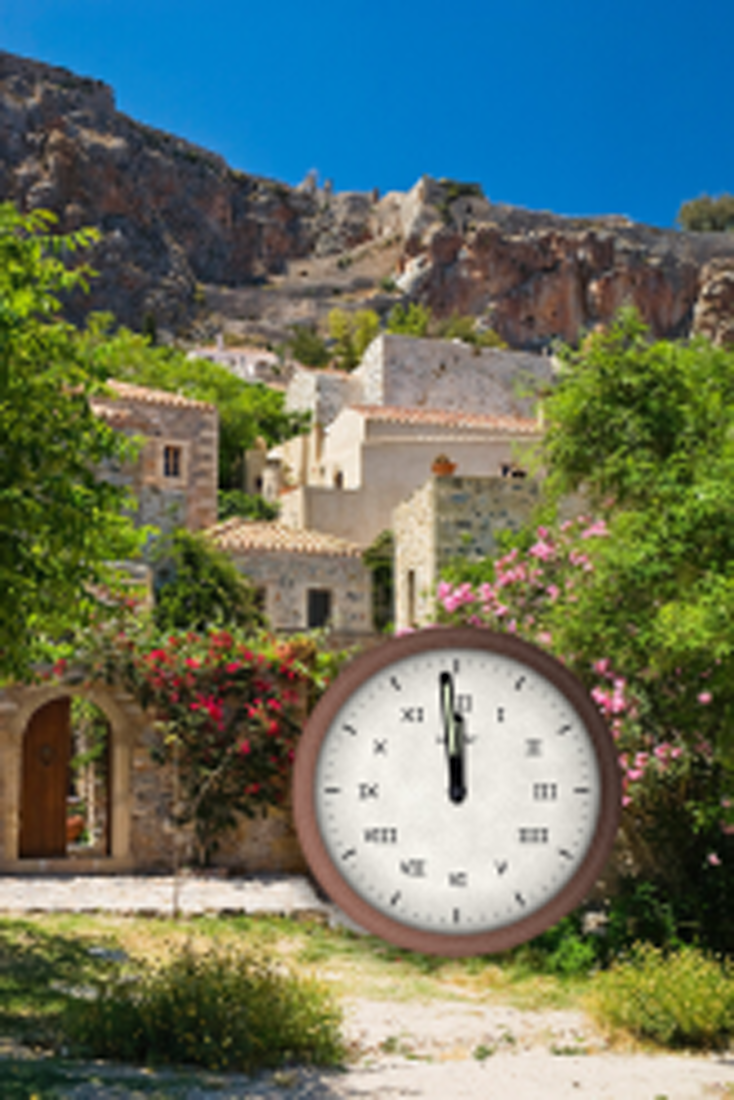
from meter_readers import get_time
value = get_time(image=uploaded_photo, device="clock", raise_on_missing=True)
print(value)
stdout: 11:59
